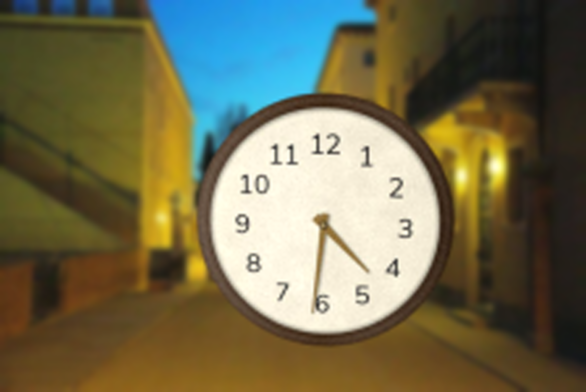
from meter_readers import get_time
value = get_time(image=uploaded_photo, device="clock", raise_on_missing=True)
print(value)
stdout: 4:31
